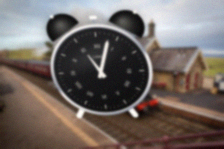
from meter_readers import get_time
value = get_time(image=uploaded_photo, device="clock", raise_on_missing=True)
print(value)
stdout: 11:03
